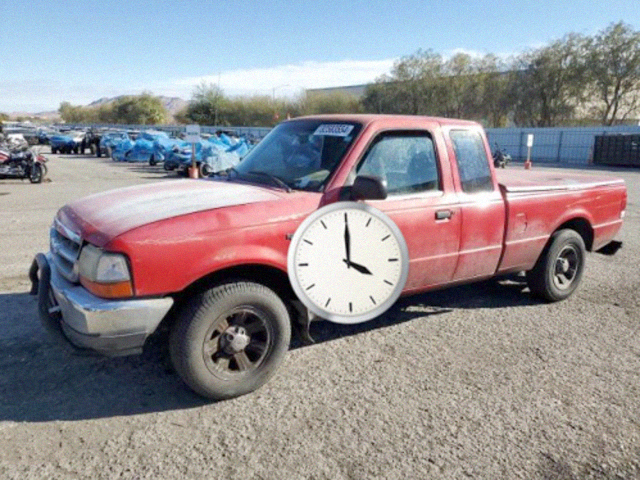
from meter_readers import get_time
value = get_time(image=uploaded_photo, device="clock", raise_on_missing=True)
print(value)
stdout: 4:00
